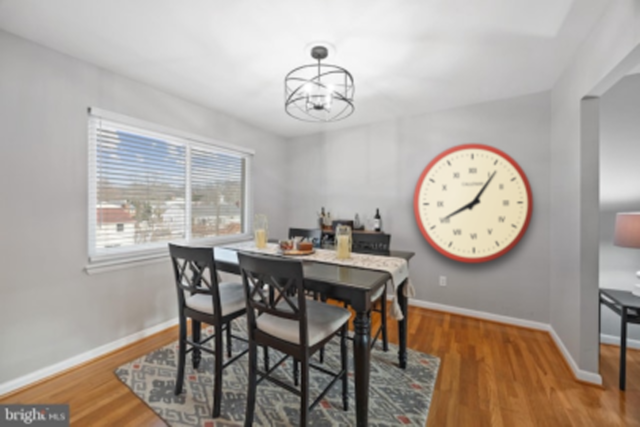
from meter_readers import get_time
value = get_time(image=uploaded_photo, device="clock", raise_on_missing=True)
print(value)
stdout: 8:06
